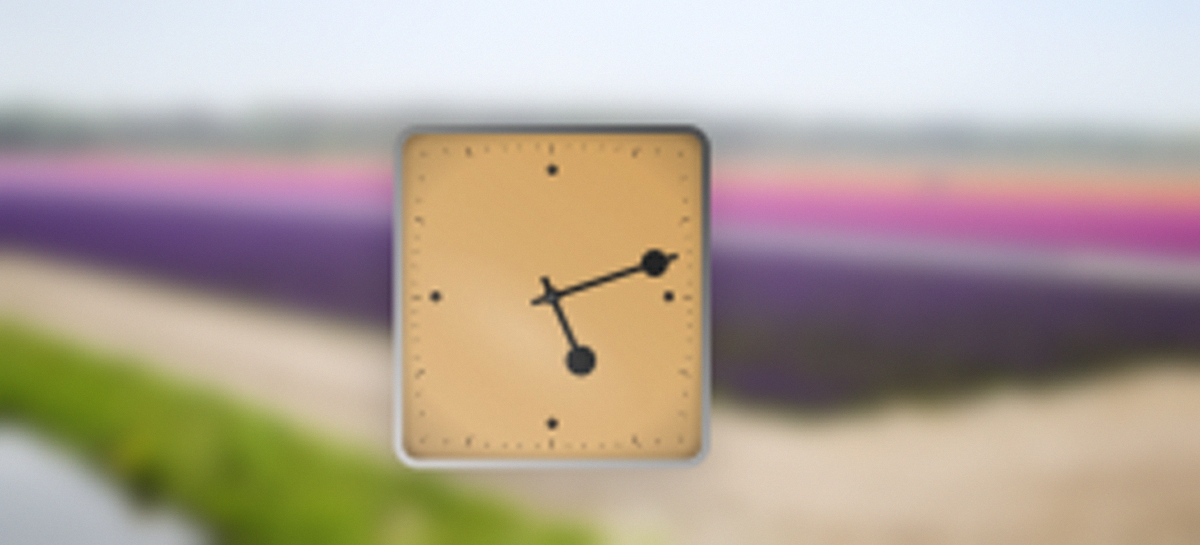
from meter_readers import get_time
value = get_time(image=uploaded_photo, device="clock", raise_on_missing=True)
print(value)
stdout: 5:12
